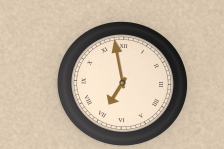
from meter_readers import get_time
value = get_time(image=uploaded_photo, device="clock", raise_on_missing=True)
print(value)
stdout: 6:58
